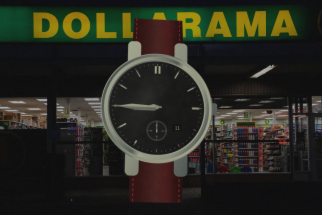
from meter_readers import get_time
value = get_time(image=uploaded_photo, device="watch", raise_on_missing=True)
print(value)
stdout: 8:45
